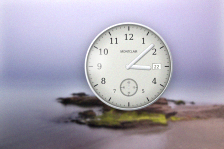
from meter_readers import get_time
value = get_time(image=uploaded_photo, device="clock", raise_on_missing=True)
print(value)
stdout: 3:08
